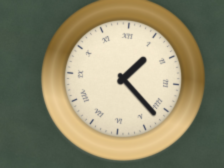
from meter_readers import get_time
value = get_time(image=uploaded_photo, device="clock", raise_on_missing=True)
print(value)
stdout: 1:22
